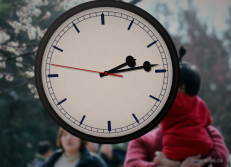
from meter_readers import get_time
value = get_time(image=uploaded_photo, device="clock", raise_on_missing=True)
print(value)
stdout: 2:13:47
